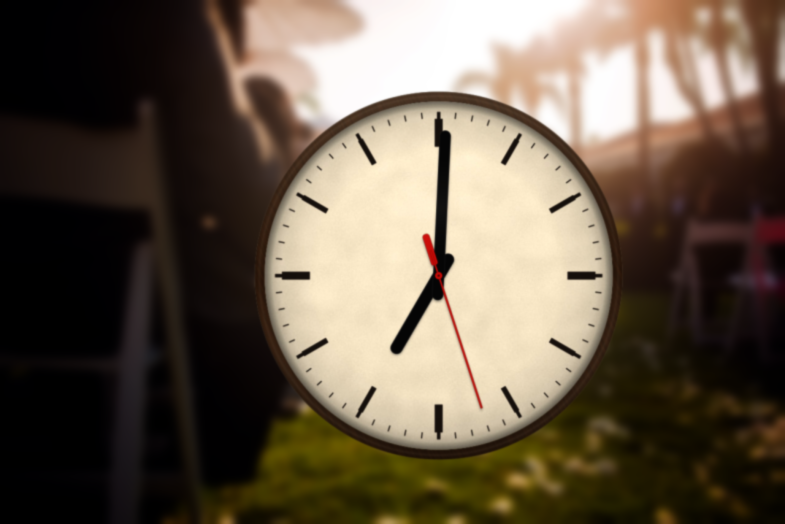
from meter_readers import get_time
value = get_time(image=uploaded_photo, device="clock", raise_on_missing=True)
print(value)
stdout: 7:00:27
